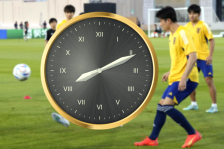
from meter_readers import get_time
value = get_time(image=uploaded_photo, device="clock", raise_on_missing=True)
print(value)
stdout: 8:11
